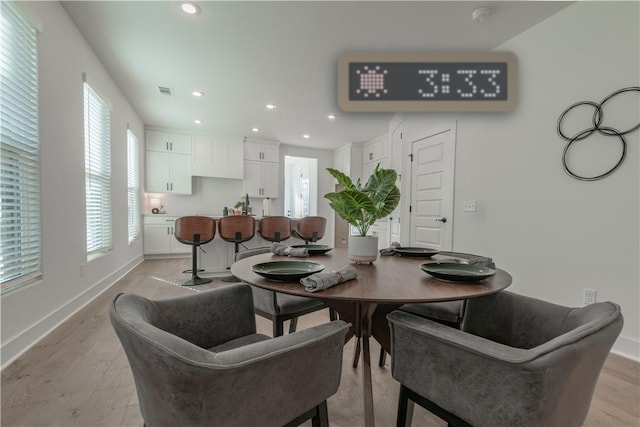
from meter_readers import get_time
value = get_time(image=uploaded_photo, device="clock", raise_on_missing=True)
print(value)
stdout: 3:33
